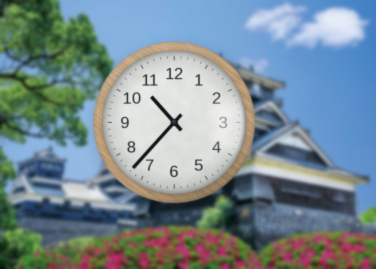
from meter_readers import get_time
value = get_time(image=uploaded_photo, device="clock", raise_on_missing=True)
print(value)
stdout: 10:37
